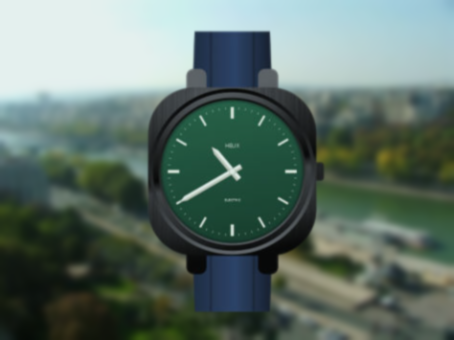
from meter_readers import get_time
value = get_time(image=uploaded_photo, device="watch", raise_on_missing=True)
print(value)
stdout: 10:40
